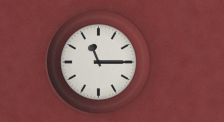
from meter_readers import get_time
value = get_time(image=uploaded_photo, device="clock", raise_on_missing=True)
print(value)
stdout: 11:15
